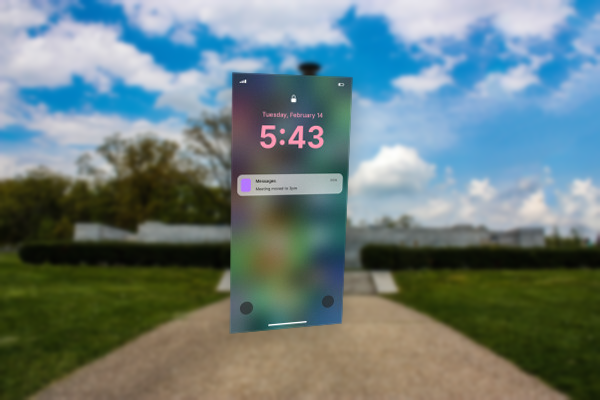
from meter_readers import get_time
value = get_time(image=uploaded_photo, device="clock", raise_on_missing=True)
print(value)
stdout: 5:43
